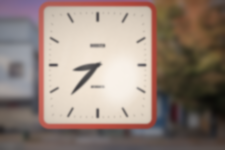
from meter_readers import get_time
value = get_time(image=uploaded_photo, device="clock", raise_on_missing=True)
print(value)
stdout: 8:37
